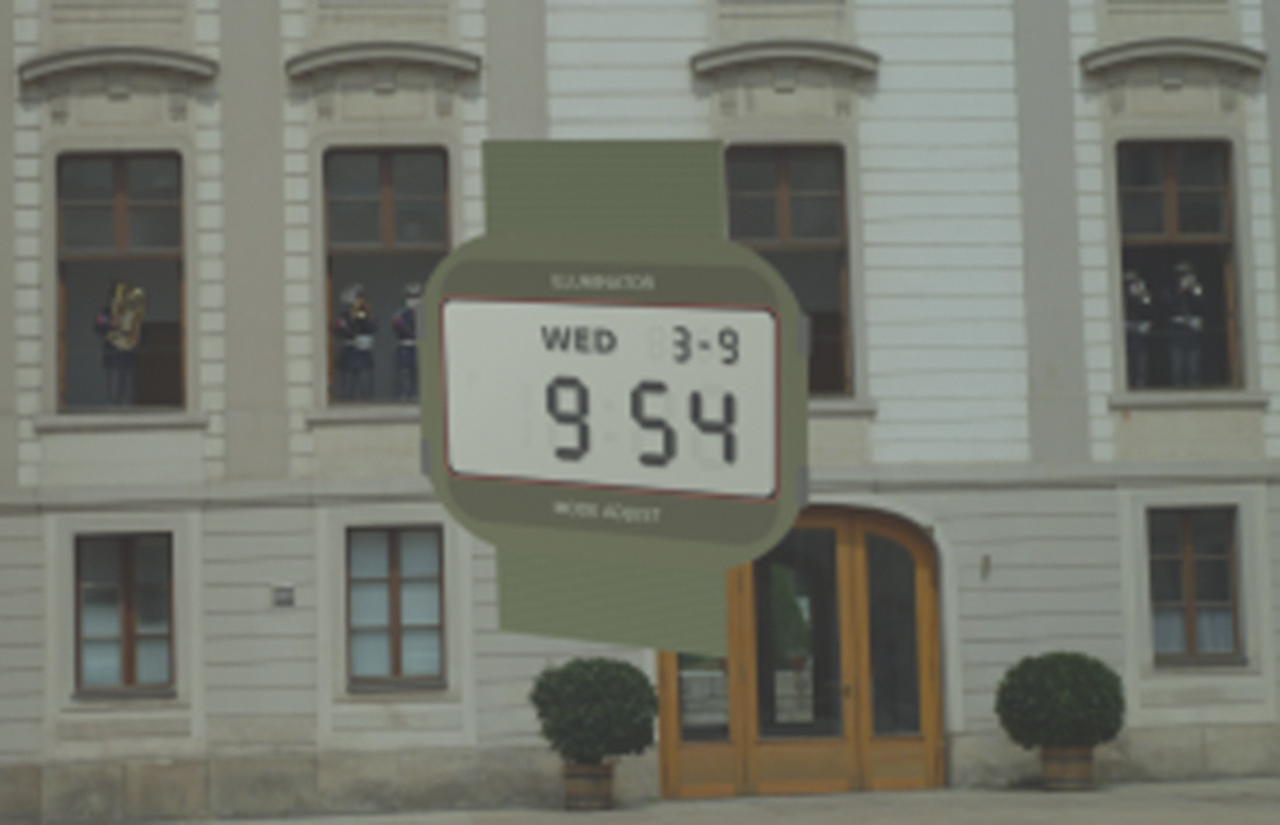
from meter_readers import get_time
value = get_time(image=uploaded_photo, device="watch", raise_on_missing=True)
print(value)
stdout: 9:54
